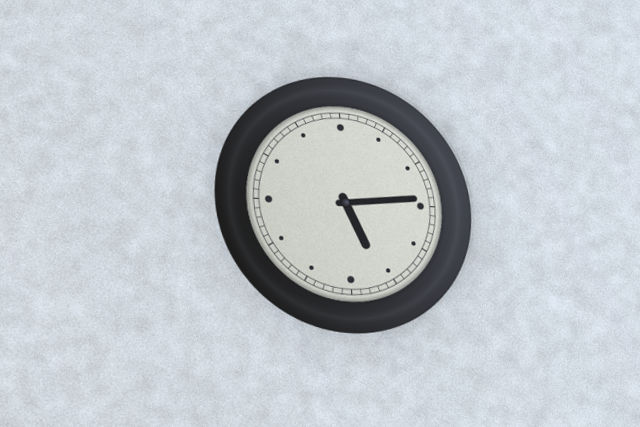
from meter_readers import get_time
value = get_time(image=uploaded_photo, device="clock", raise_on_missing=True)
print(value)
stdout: 5:14
